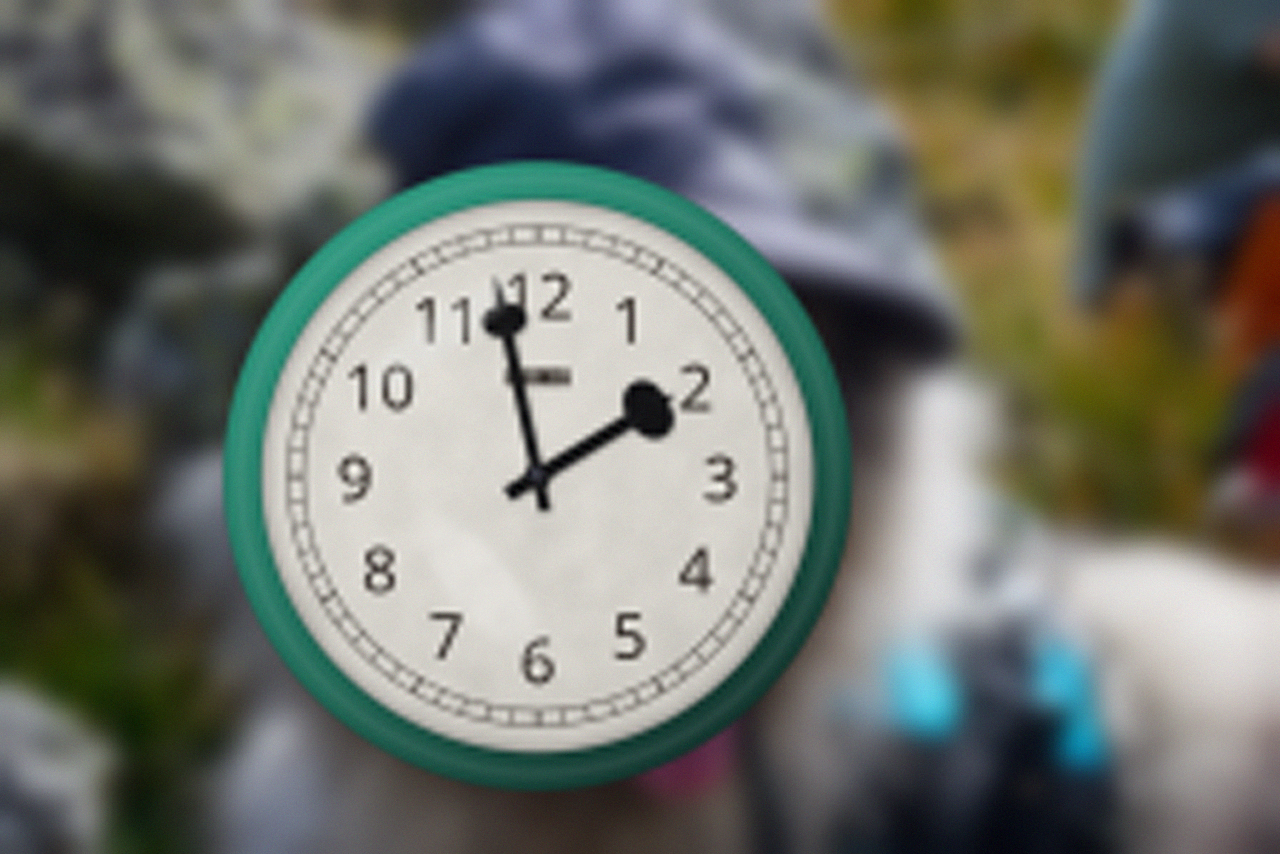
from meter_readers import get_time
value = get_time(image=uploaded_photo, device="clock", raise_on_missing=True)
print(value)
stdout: 1:58
